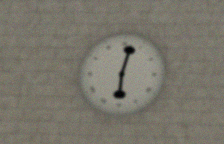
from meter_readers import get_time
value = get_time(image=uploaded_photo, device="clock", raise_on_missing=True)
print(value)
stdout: 6:02
